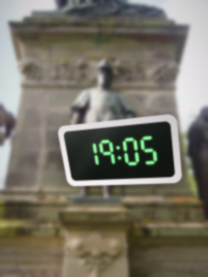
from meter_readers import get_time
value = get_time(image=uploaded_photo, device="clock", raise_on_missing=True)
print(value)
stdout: 19:05
